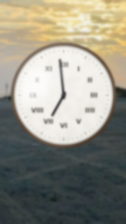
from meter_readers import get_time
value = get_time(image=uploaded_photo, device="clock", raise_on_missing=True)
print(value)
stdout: 6:59
